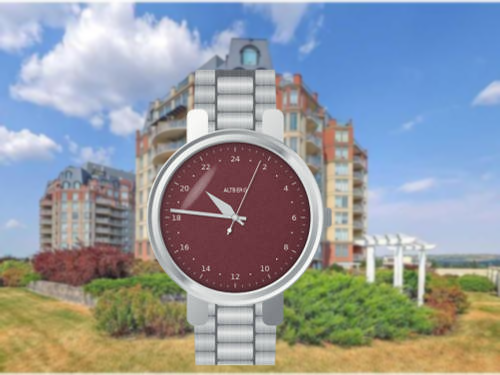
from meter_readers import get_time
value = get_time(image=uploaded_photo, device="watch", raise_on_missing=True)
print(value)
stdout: 20:46:04
